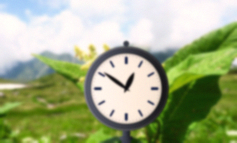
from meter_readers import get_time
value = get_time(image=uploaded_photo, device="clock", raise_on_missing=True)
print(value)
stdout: 12:51
